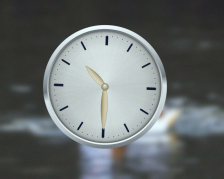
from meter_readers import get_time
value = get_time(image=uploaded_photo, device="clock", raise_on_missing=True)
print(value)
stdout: 10:30
